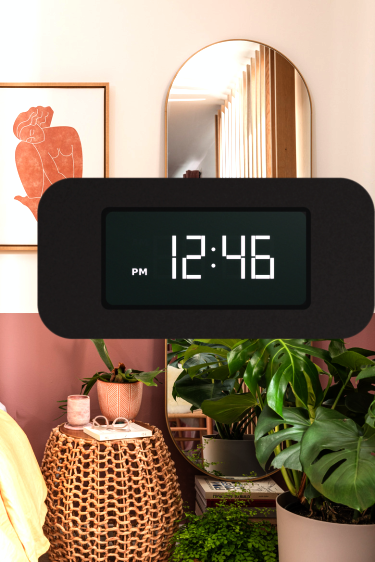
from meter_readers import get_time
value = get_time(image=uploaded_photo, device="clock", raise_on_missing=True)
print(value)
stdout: 12:46
